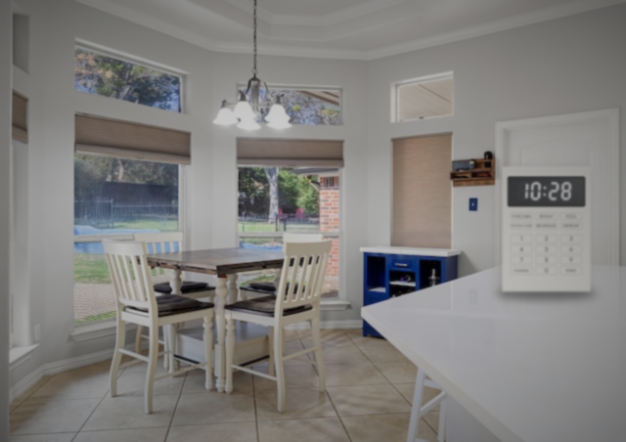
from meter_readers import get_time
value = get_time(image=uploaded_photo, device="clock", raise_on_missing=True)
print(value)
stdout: 10:28
